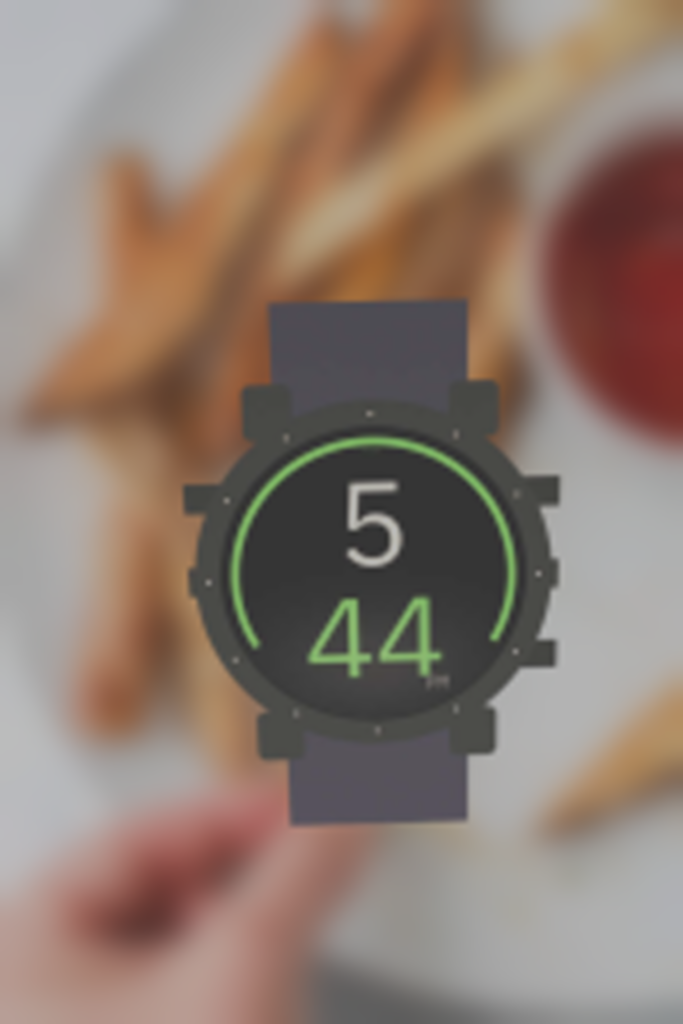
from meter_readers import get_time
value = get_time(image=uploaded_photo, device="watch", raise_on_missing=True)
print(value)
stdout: 5:44
